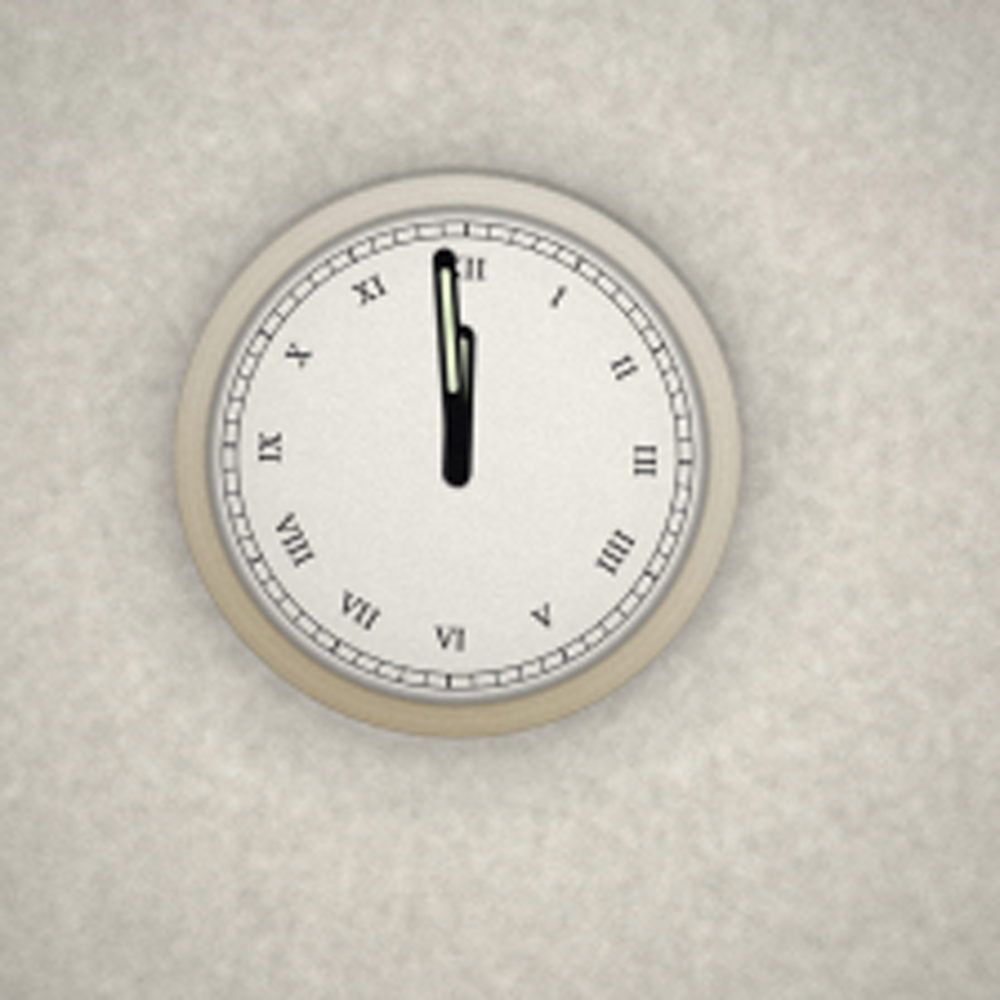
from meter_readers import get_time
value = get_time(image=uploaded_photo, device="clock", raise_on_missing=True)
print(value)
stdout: 11:59
